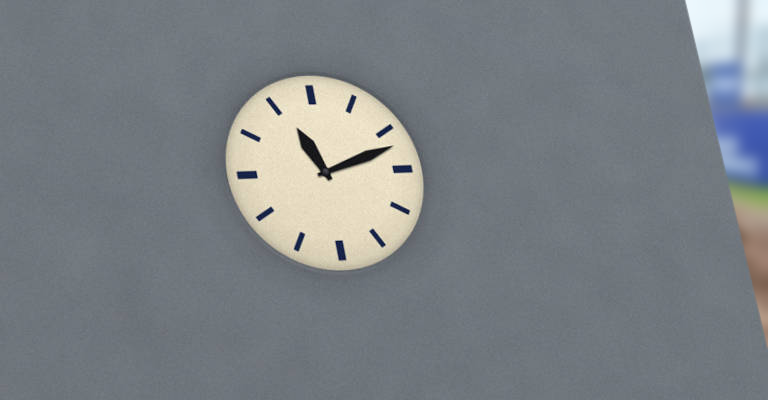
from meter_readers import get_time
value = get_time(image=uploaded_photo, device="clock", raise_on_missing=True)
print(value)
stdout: 11:12
